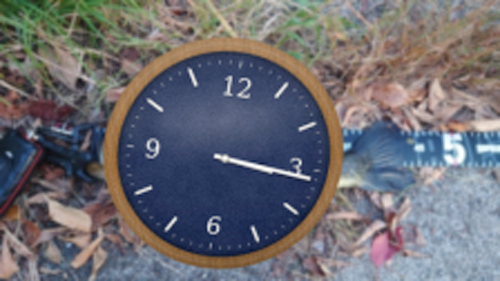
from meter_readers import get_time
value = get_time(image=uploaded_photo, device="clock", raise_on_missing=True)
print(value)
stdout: 3:16
